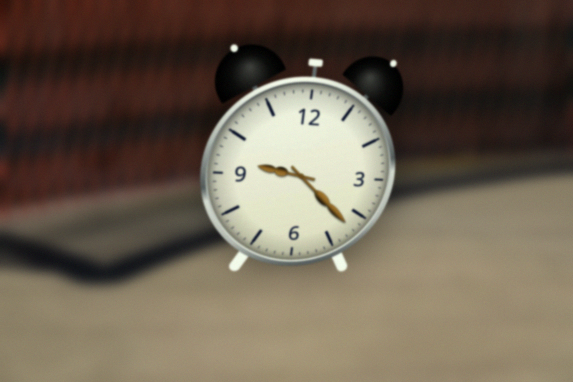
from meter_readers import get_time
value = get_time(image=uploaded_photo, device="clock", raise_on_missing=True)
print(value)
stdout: 9:22
